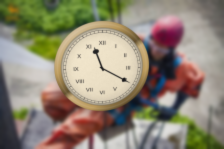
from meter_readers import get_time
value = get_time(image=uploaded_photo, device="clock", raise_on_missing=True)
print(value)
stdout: 11:20
